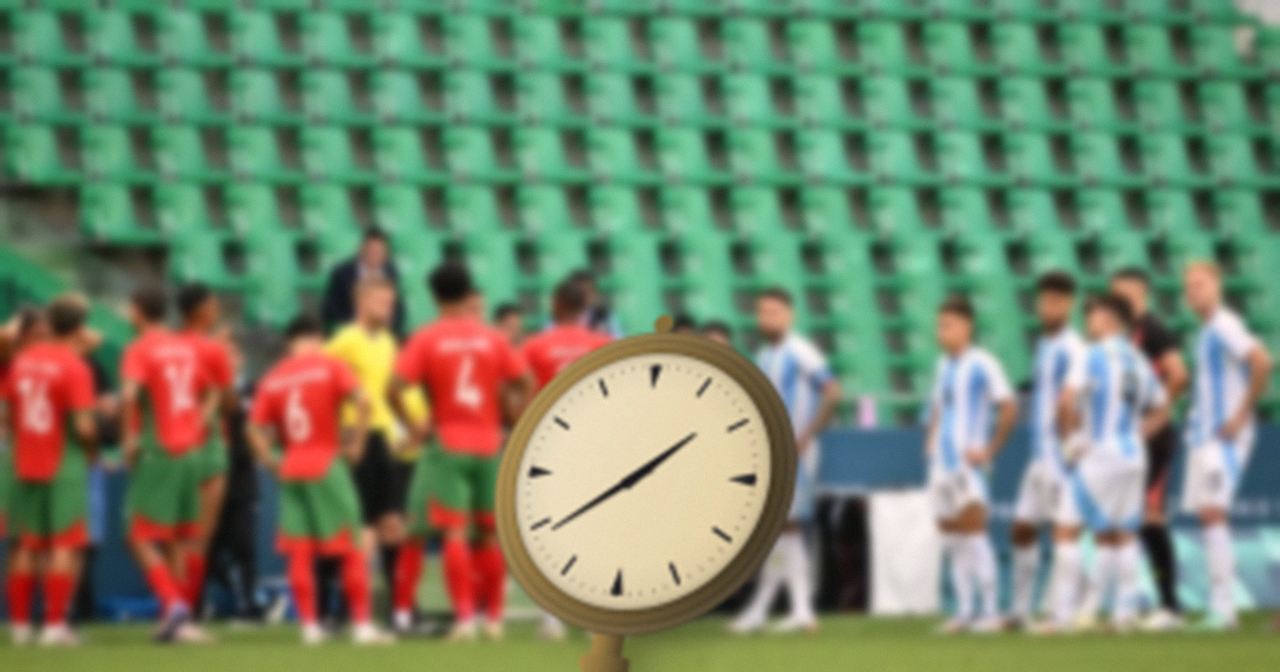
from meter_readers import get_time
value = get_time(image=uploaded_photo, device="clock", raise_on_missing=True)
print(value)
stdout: 1:39
